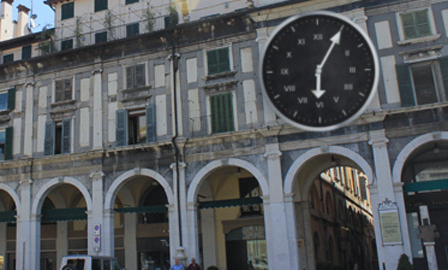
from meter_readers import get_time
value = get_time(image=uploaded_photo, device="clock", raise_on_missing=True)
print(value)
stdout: 6:05
